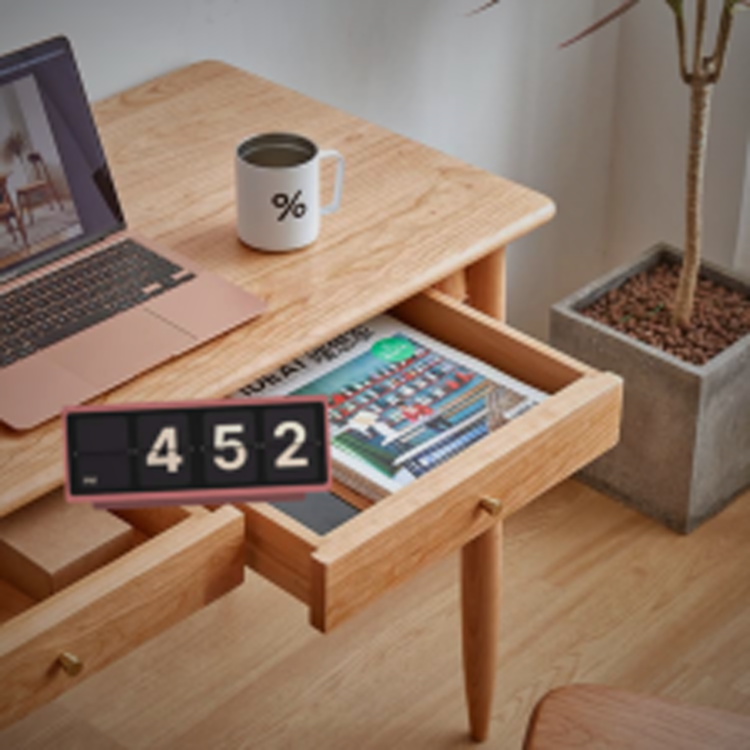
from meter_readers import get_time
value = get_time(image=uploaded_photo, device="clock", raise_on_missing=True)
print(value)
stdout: 4:52
